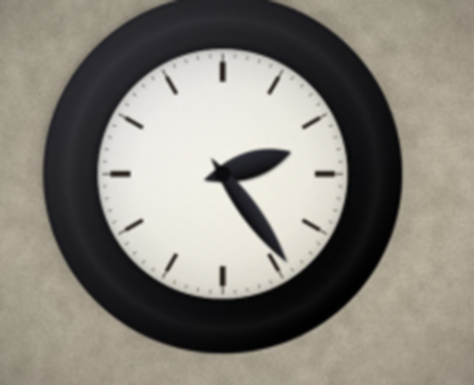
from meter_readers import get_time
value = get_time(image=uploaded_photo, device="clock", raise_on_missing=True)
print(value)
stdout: 2:24
